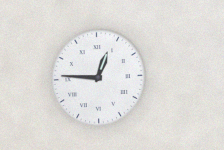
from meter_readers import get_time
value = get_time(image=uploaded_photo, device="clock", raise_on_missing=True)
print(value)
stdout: 12:46
